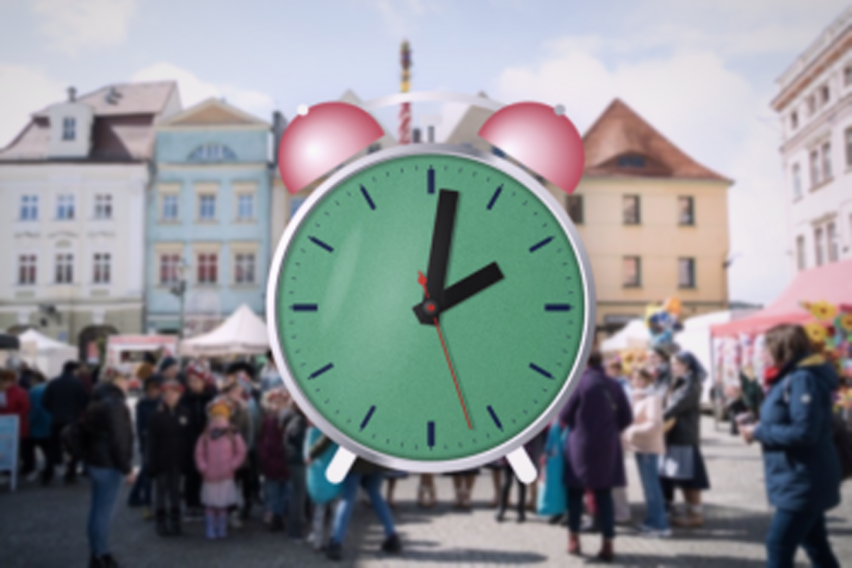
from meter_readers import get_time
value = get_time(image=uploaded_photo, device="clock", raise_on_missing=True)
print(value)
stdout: 2:01:27
